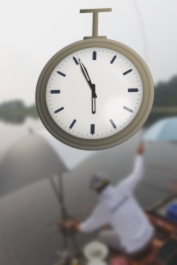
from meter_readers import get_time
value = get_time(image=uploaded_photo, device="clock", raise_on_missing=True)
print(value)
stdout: 5:56
